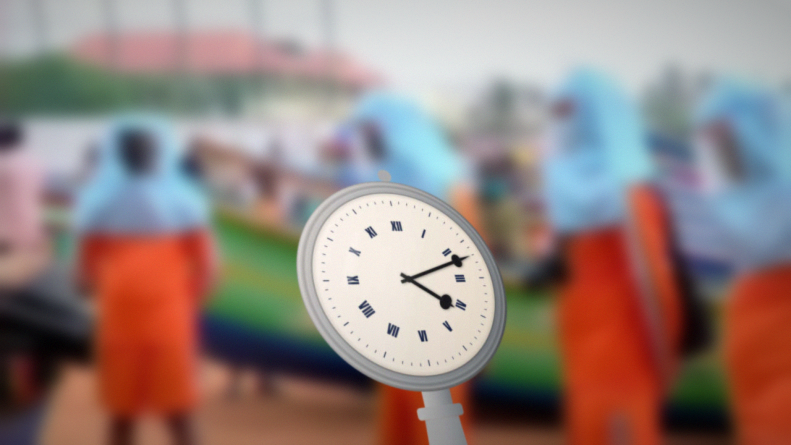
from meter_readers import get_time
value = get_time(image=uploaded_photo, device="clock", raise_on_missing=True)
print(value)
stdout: 4:12
